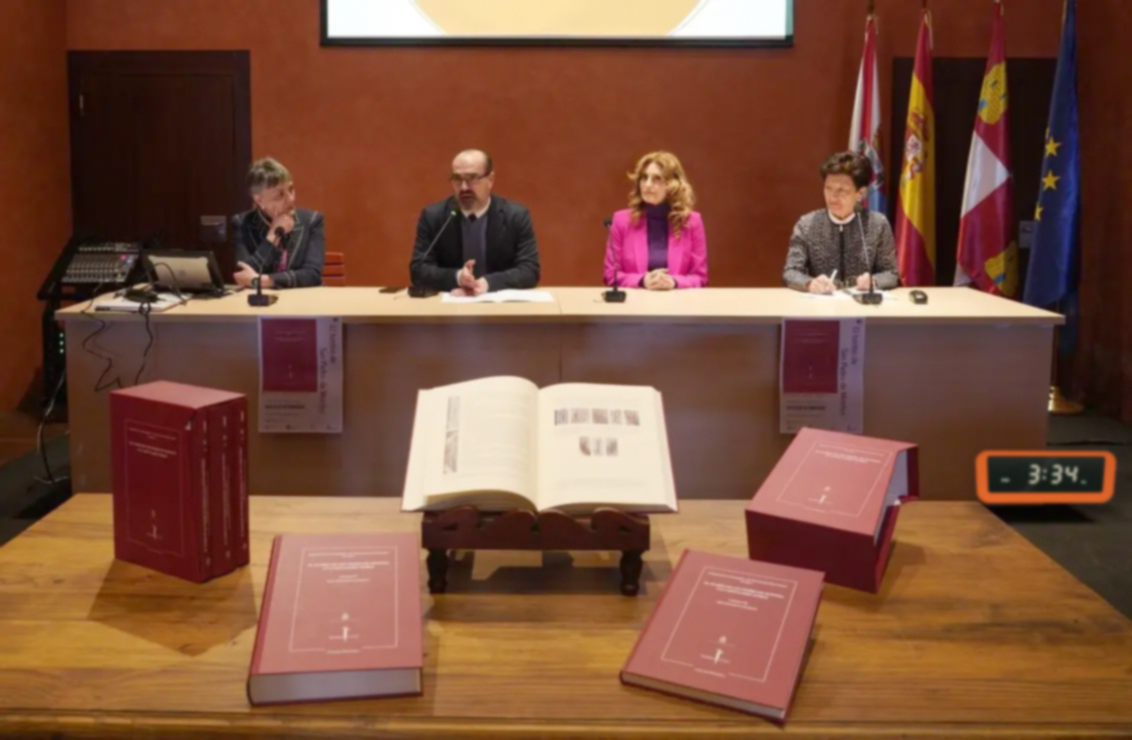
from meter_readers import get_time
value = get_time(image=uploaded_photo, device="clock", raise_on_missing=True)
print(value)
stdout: 3:34
